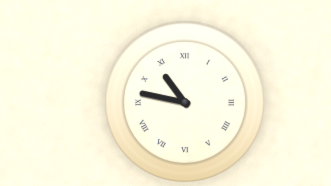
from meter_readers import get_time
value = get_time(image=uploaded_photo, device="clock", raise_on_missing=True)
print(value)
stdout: 10:47
